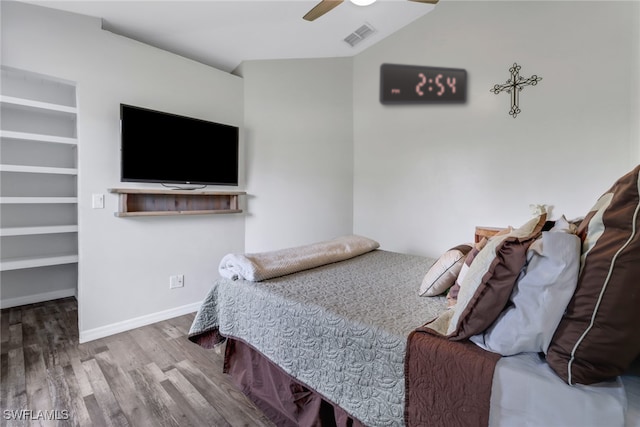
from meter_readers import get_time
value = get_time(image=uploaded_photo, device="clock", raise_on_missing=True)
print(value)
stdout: 2:54
